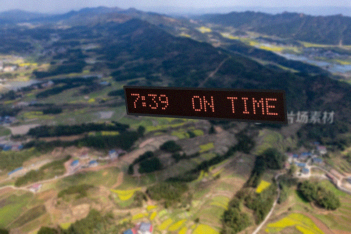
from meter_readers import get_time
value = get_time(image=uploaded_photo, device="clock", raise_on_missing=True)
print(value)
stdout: 7:39
